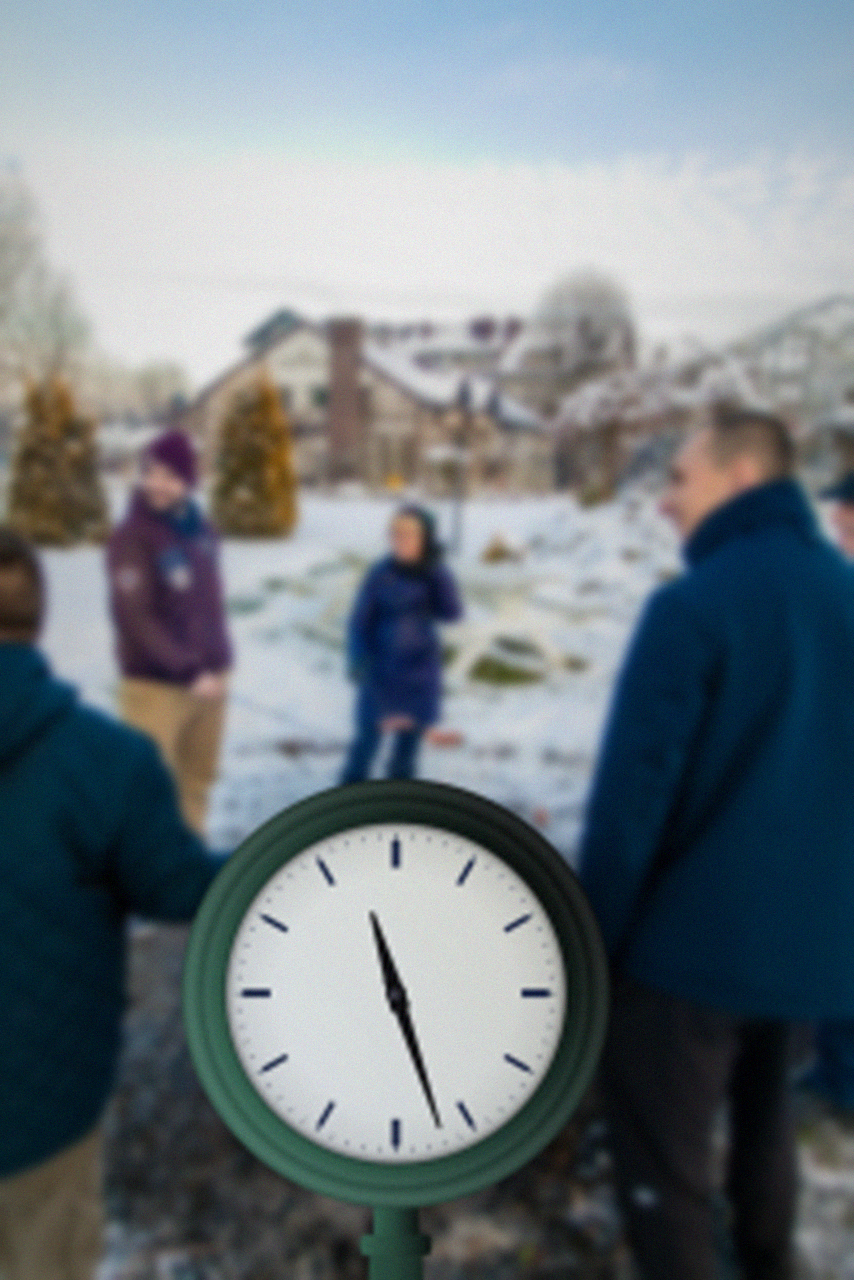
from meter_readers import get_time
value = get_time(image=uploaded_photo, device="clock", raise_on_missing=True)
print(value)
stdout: 11:27
